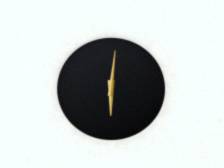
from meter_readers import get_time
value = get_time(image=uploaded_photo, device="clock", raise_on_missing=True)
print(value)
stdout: 6:01
